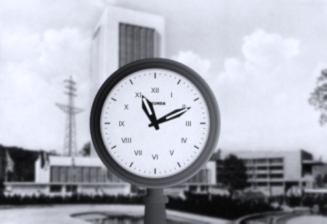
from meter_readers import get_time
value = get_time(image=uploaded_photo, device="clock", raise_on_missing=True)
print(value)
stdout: 11:11
